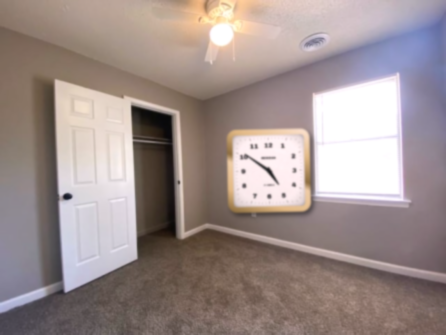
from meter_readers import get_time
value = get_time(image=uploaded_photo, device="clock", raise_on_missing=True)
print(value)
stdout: 4:51
